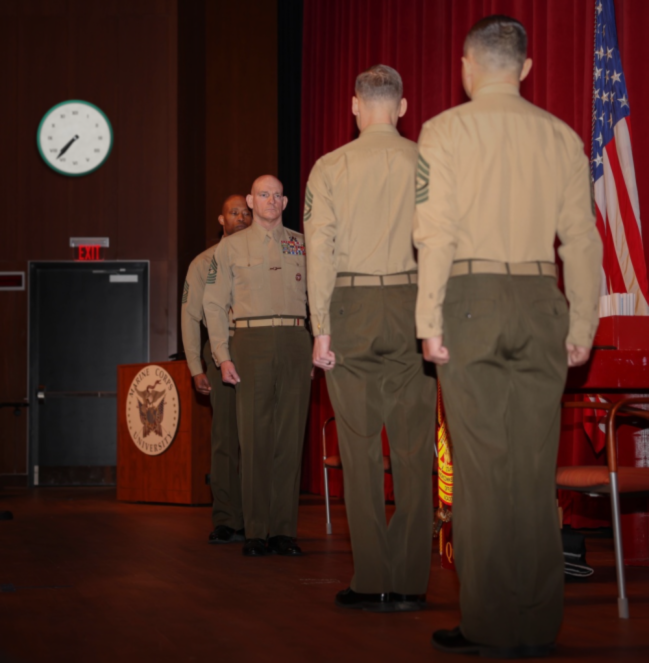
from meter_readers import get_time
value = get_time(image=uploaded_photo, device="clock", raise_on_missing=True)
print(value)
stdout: 7:37
